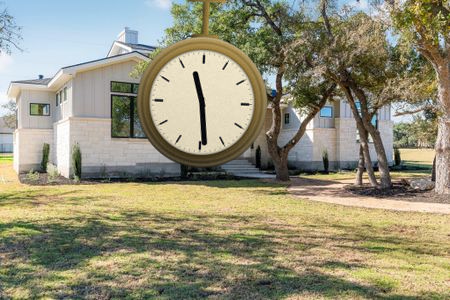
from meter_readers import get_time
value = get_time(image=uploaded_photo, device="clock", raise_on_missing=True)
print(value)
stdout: 11:29
